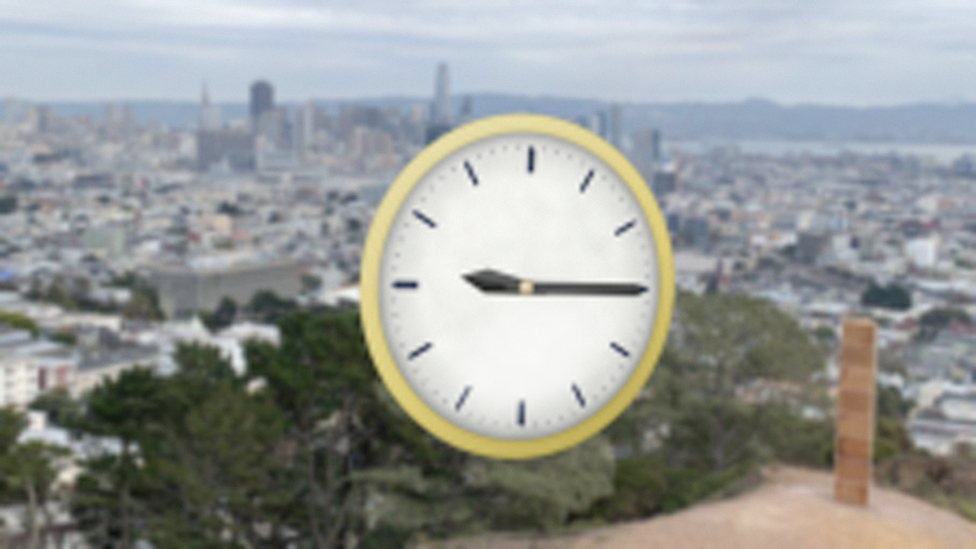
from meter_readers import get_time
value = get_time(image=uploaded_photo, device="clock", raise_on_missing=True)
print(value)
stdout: 9:15
